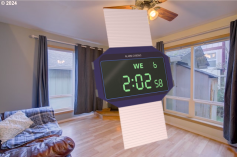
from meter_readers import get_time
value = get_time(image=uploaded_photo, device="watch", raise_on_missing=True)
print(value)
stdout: 2:02:58
